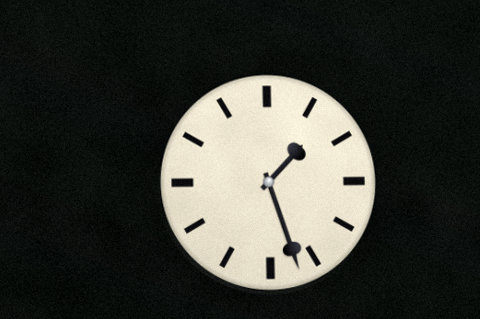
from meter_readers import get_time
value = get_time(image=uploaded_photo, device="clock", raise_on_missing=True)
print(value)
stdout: 1:27
